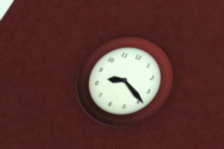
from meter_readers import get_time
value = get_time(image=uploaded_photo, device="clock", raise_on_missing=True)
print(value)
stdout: 8:19
